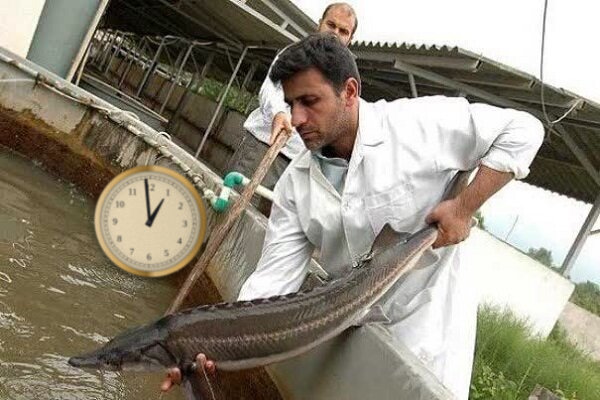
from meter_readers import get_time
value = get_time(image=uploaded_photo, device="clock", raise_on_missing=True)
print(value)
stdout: 12:59
